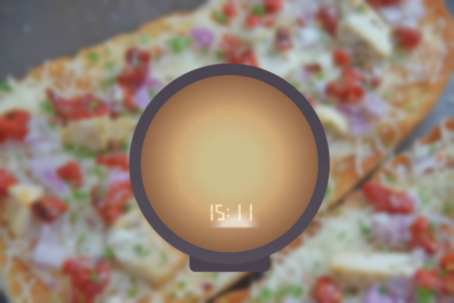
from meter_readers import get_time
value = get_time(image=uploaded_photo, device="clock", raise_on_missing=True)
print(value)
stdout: 15:11
